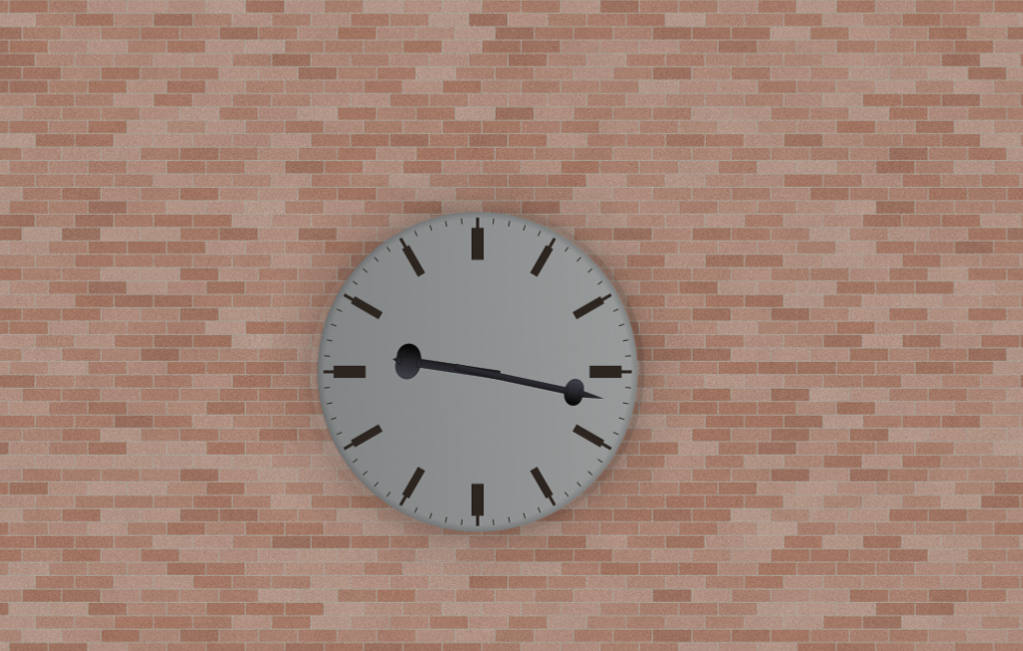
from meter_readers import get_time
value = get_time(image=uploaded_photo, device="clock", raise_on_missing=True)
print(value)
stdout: 9:17
